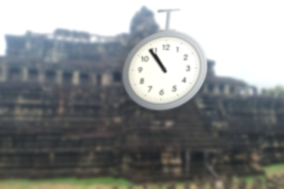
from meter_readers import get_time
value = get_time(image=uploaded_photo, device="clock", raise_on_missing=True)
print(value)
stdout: 10:54
